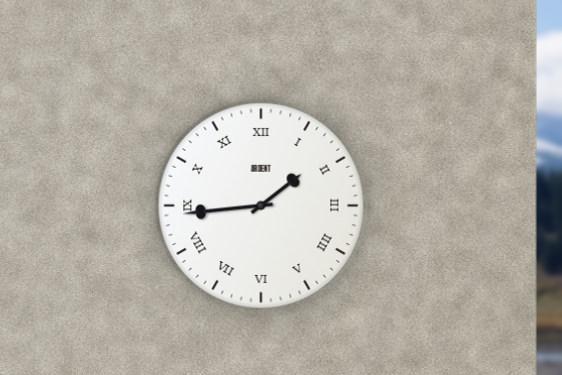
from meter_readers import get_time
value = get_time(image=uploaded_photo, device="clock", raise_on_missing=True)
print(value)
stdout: 1:44
